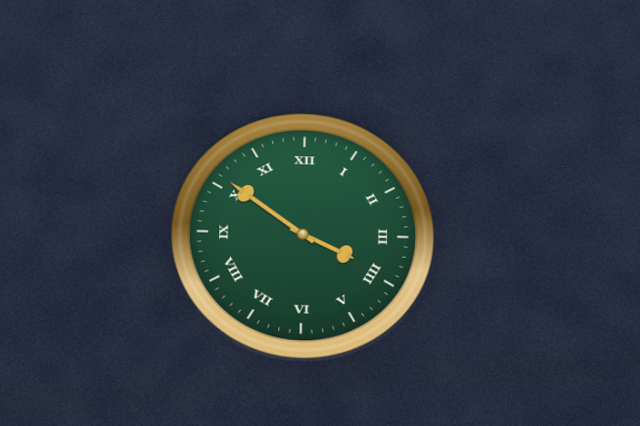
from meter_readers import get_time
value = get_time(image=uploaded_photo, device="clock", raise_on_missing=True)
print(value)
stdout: 3:51
